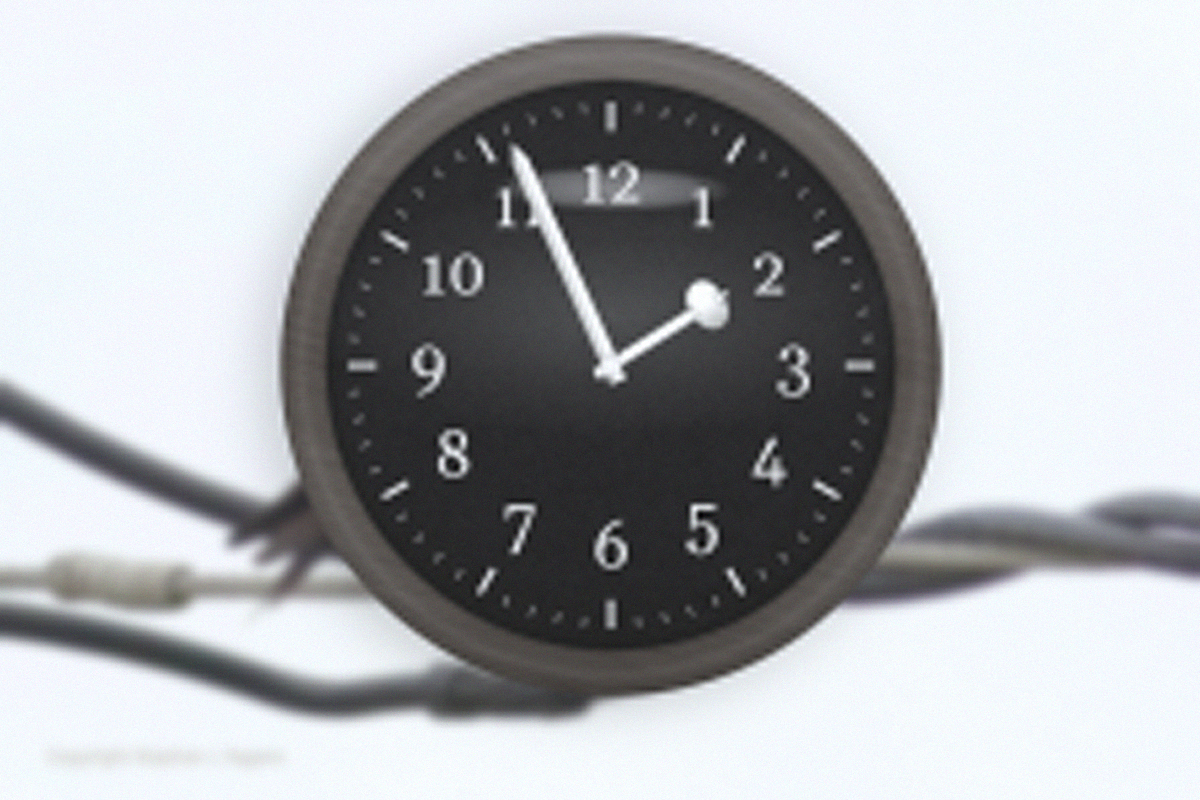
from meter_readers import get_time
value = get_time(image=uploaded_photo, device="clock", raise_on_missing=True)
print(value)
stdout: 1:56
